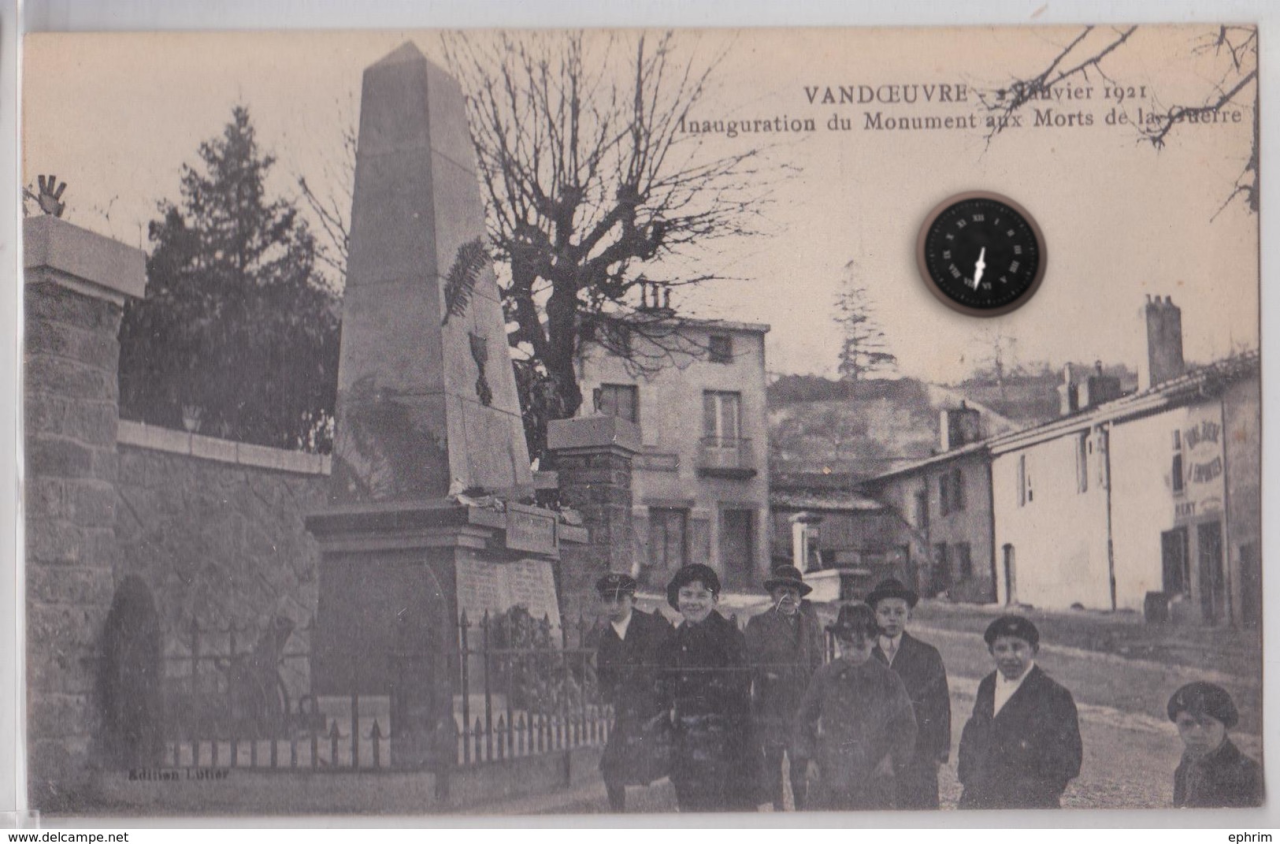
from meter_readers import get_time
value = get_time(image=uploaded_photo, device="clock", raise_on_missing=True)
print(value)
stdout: 6:33
